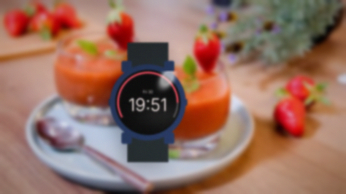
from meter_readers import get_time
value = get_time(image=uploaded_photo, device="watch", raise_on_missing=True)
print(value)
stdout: 19:51
